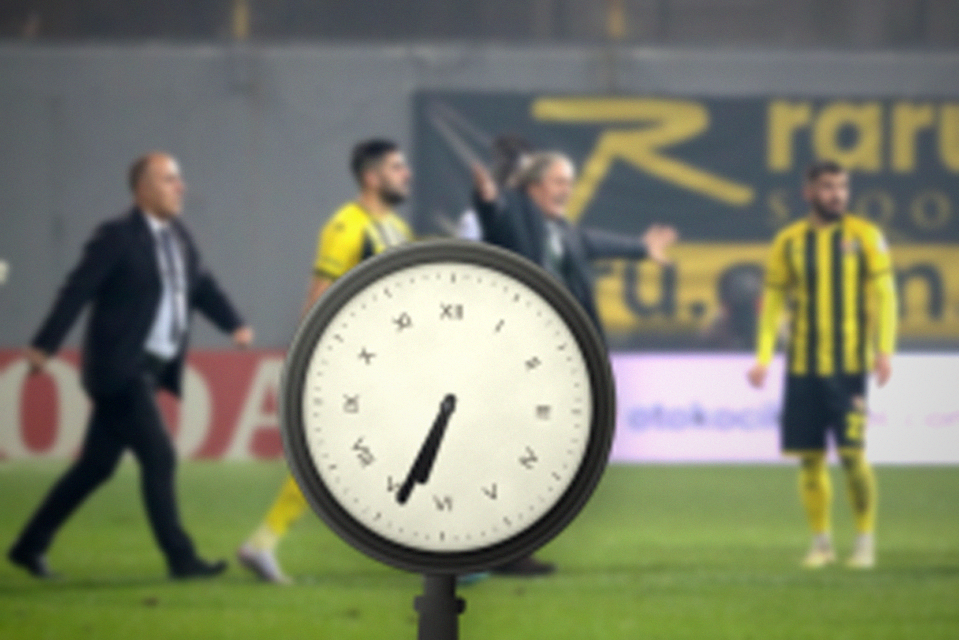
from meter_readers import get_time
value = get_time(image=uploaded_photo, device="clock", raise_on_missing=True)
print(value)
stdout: 6:34
